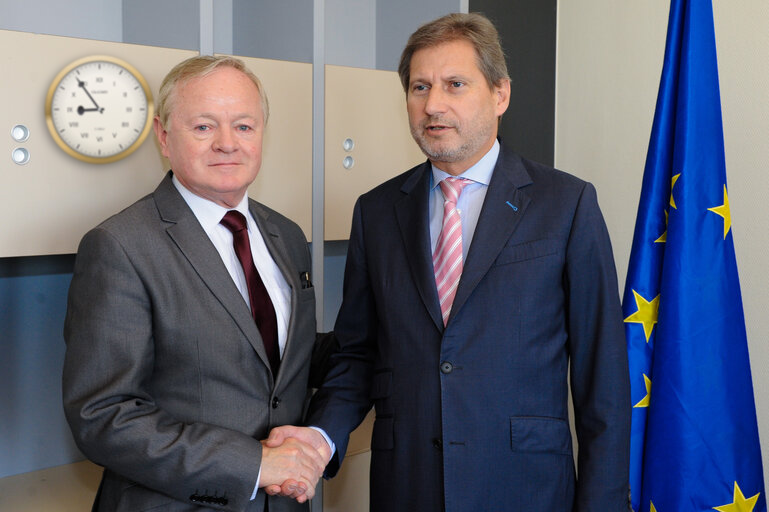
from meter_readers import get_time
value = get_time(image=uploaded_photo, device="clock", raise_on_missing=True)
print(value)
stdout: 8:54
